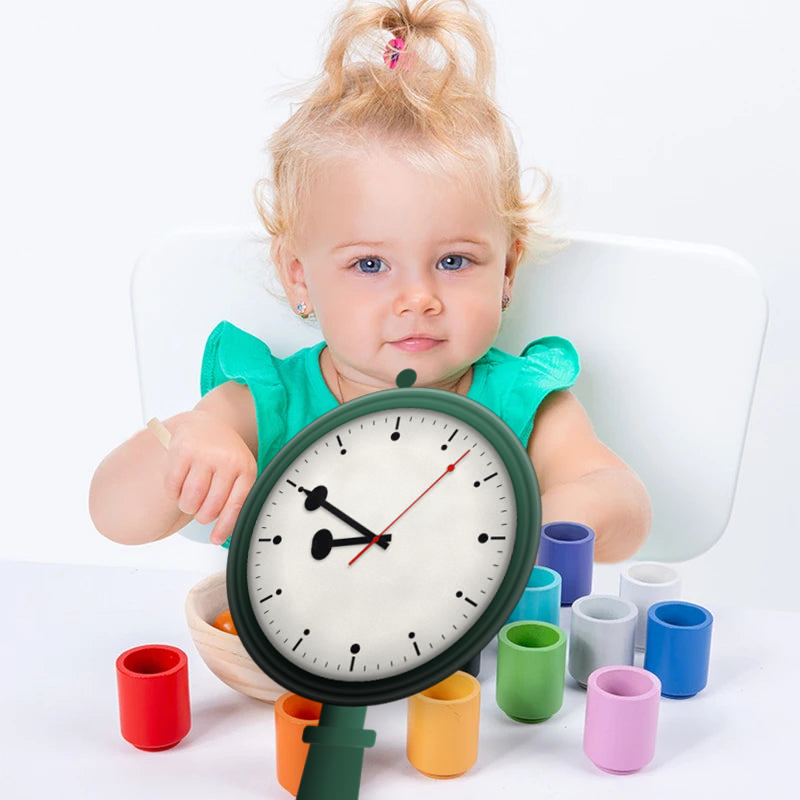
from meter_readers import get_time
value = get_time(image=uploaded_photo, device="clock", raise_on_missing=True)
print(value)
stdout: 8:50:07
